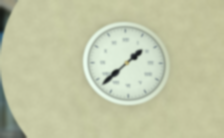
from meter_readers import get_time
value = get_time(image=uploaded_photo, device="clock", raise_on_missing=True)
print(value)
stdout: 1:38
